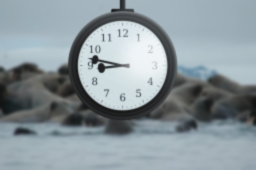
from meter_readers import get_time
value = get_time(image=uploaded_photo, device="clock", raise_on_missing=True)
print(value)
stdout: 8:47
